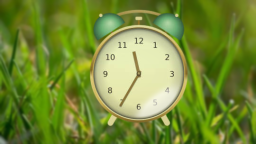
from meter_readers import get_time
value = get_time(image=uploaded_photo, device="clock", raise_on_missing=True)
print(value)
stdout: 11:35
